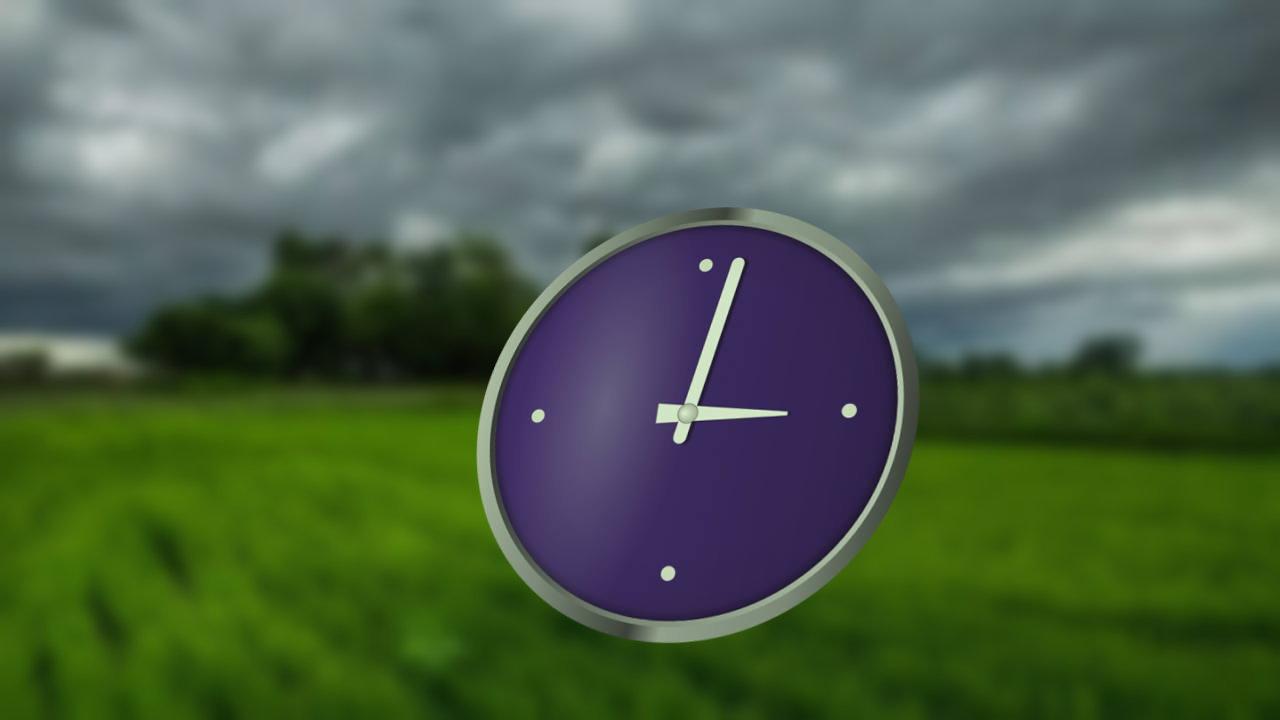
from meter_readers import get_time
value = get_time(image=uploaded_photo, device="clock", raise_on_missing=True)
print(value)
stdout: 3:02
